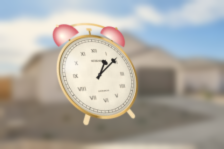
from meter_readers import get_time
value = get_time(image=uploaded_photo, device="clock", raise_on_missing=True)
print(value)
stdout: 1:09
